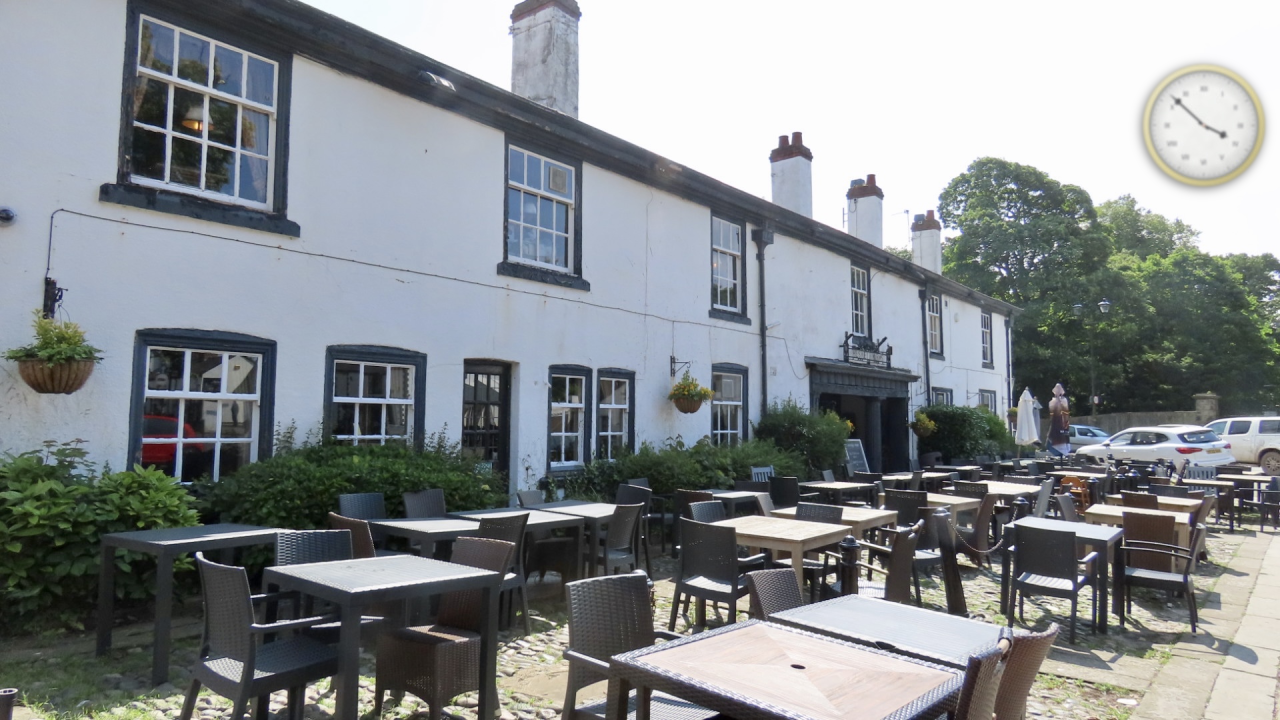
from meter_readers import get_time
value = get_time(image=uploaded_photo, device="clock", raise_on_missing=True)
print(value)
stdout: 3:52
